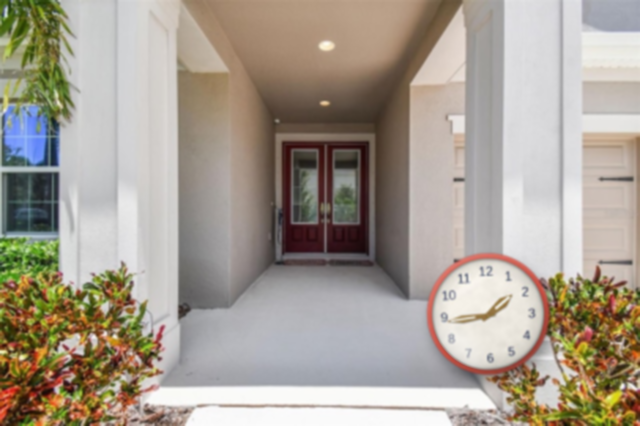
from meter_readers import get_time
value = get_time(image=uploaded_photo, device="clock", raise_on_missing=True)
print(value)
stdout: 1:44
